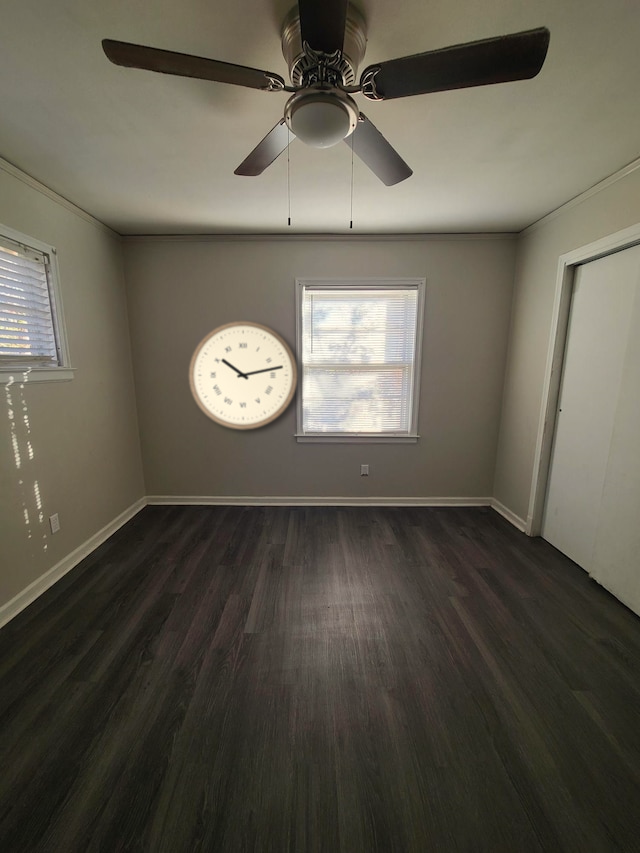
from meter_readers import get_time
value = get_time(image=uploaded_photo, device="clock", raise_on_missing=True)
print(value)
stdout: 10:13
